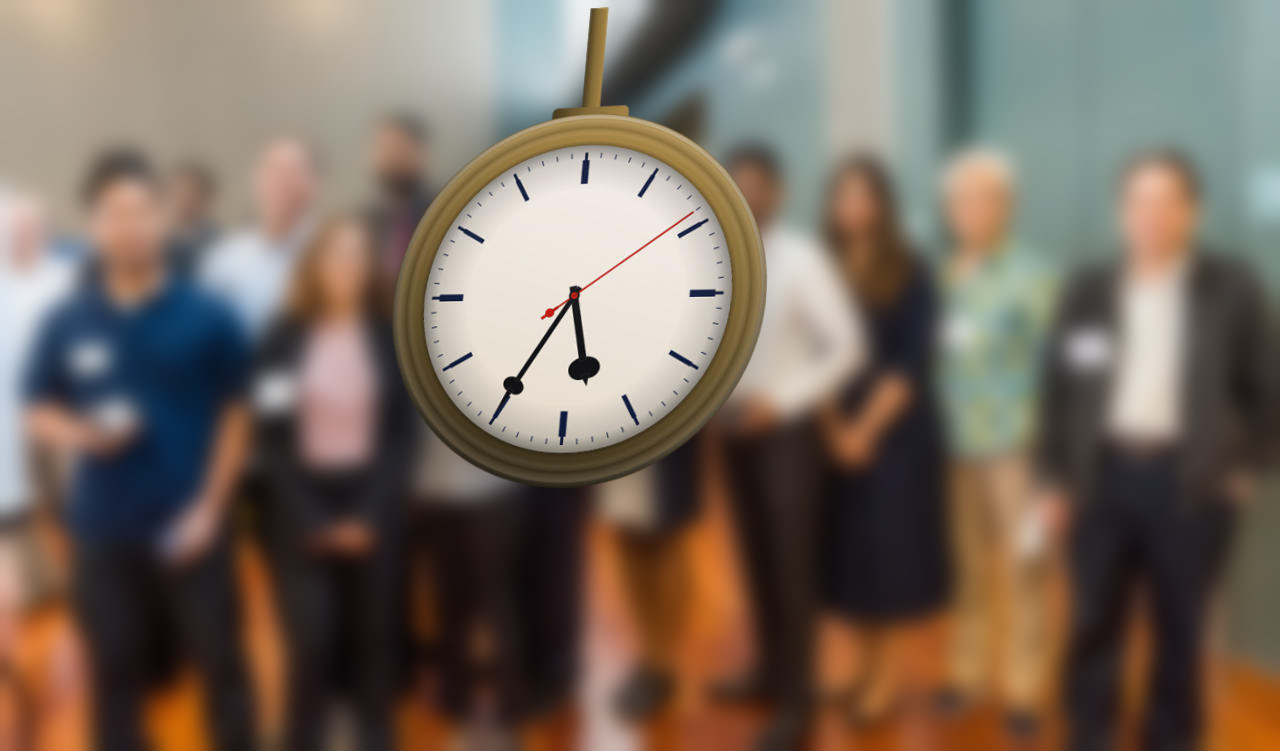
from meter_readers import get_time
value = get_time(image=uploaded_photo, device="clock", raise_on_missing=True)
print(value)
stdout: 5:35:09
